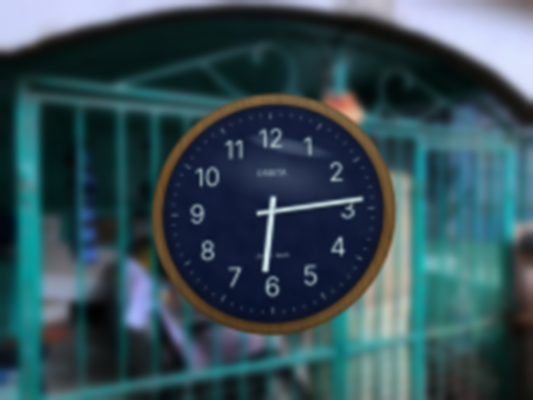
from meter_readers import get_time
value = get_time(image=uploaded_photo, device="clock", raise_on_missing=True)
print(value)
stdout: 6:14
